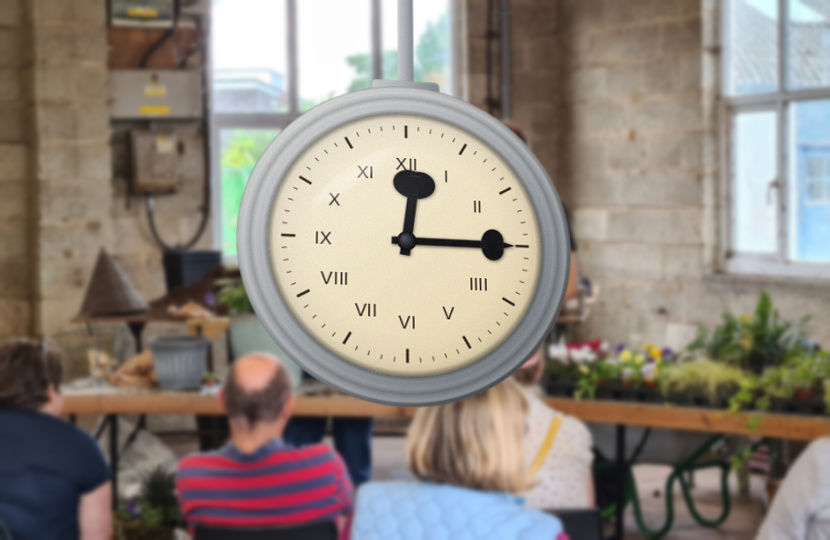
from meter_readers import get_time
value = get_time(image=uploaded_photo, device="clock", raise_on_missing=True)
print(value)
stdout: 12:15
